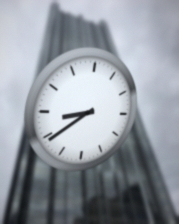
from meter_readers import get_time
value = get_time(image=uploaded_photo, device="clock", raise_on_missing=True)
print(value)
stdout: 8:39
